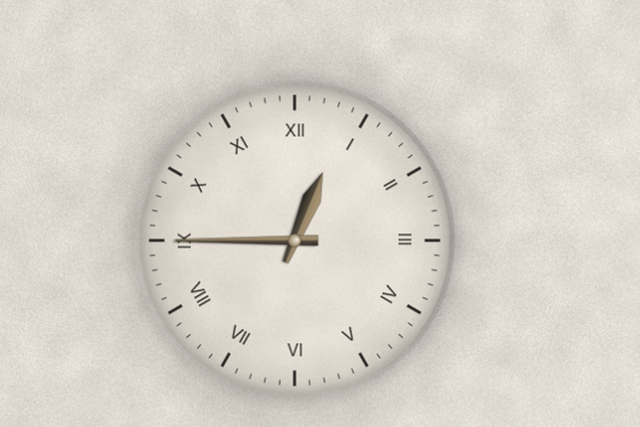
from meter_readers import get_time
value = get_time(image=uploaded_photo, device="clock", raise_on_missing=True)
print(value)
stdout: 12:45
